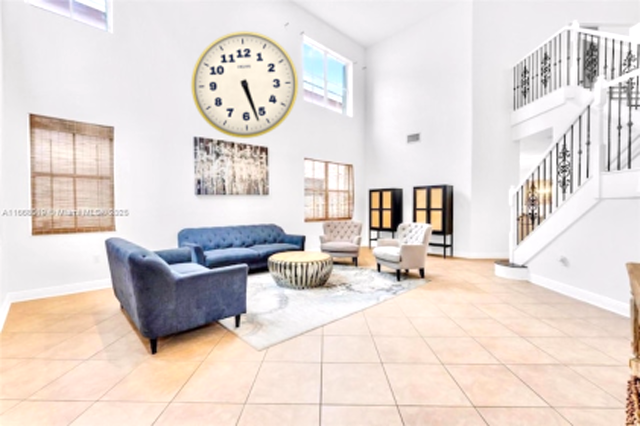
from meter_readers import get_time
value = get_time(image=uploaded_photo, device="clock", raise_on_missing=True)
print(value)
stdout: 5:27
